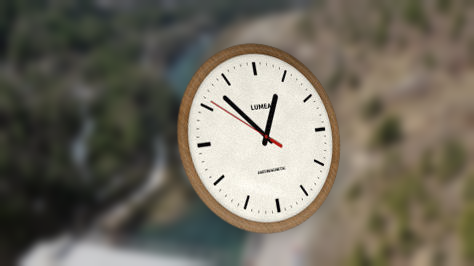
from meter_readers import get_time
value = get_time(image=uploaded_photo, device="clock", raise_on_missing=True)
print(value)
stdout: 12:52:51
